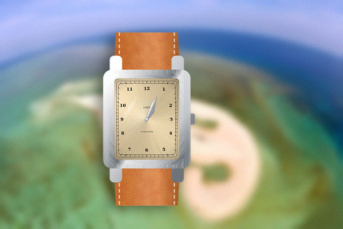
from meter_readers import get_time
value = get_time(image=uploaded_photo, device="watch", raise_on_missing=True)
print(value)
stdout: 1:04
